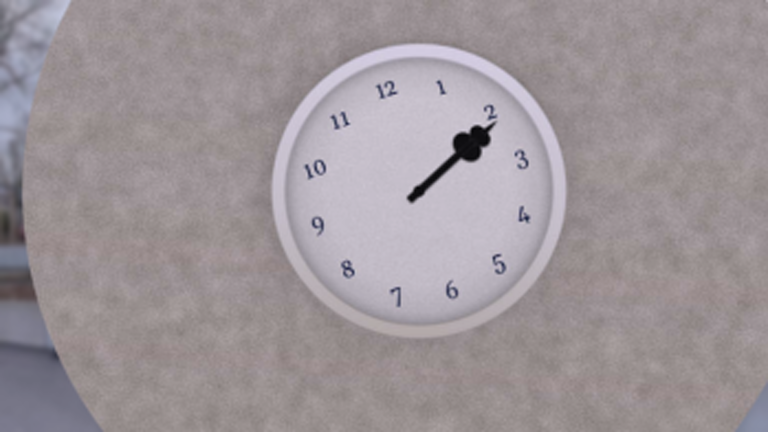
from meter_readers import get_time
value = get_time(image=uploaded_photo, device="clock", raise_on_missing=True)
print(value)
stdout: 2:11
